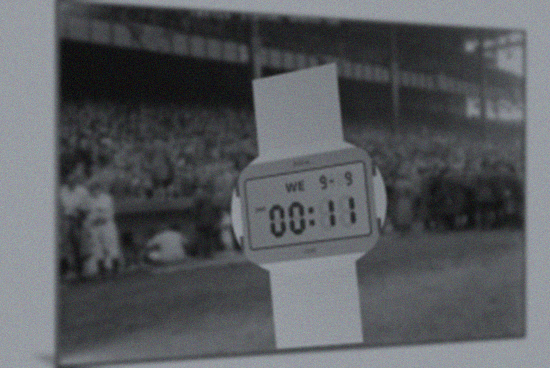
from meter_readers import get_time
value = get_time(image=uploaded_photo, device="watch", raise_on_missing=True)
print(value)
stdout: 0:11
